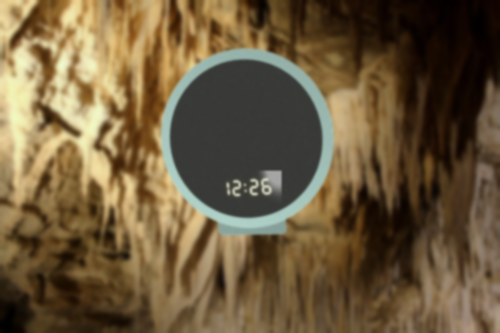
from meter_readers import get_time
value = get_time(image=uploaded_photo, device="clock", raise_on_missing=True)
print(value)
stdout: 12:26
